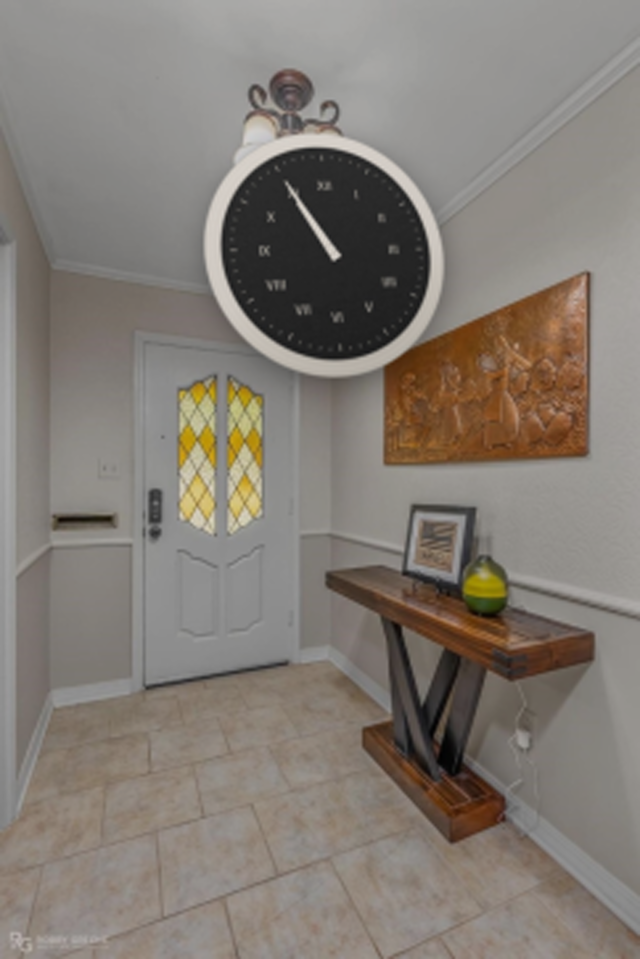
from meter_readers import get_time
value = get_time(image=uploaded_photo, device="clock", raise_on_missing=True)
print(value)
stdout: 10:55
